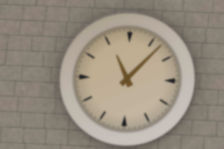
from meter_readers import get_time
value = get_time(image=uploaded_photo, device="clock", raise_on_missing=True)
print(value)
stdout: 11:07
